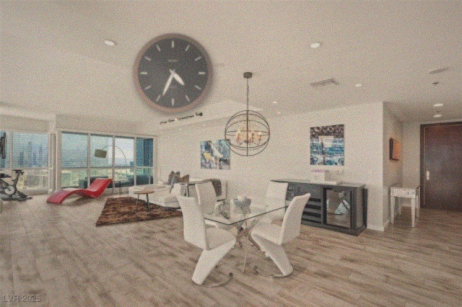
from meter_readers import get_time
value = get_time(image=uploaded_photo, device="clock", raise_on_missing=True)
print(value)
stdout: 4:34
